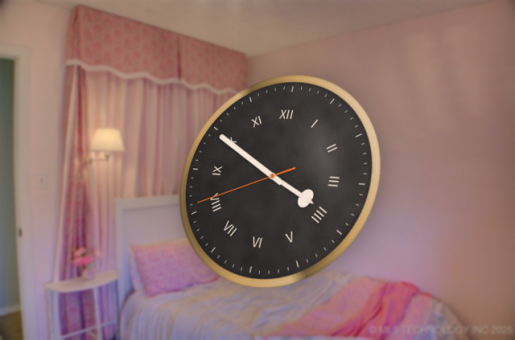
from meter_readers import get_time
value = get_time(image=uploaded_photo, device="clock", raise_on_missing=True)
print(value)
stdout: 3:49:41
